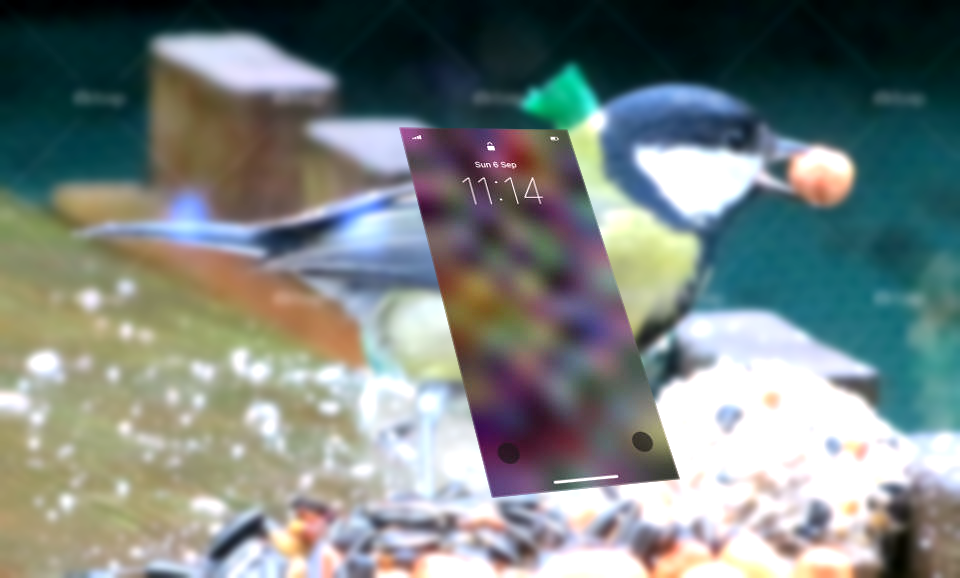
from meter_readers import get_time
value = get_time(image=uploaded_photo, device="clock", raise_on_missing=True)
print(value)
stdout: 11:14
